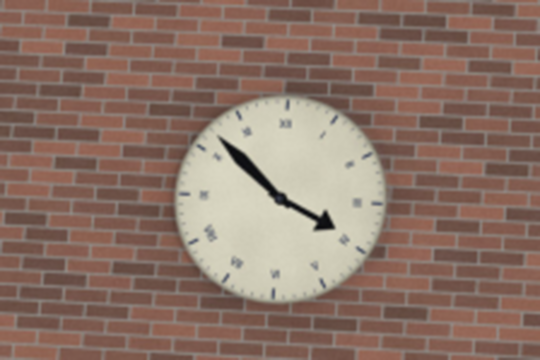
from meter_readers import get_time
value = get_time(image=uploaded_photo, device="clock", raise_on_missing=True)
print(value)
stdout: 3:52
